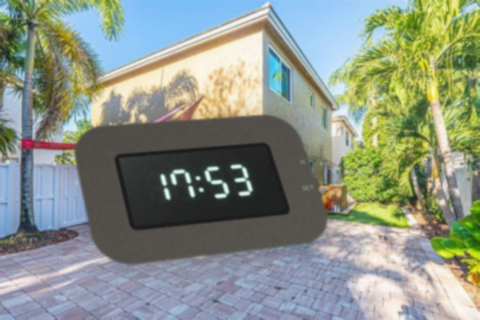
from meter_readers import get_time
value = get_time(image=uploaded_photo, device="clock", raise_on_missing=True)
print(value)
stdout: 17:53
